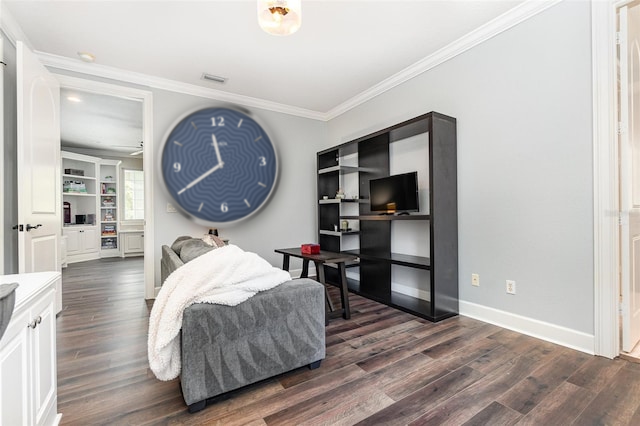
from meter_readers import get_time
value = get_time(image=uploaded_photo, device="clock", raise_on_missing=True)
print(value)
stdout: 11:40
